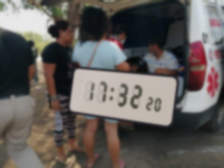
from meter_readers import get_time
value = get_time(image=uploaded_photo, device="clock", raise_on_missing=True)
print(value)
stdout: 17:32:20
